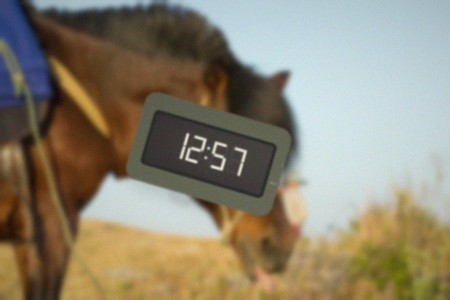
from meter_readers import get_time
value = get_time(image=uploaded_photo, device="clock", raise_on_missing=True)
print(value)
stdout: 12:57
